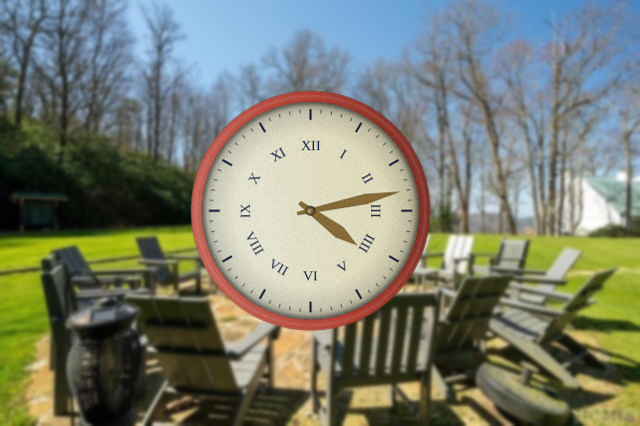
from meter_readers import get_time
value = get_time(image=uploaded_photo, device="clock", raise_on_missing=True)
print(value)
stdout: 4:13
